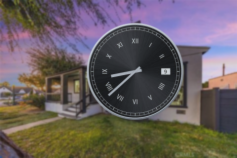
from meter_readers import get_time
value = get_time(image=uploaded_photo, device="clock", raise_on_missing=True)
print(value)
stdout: 8:38
